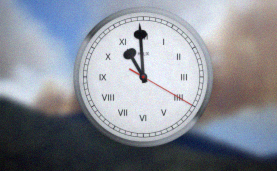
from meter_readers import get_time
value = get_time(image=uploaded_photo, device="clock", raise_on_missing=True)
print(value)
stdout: 10:59:20
